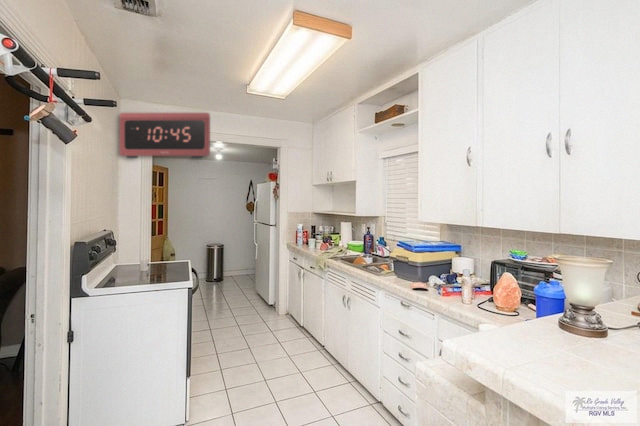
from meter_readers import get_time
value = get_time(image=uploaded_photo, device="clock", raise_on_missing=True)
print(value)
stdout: 10:45
